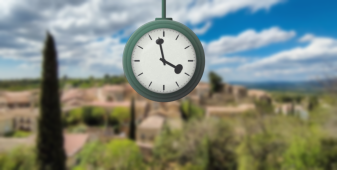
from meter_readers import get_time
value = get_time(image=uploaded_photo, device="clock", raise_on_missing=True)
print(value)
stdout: 3:58
